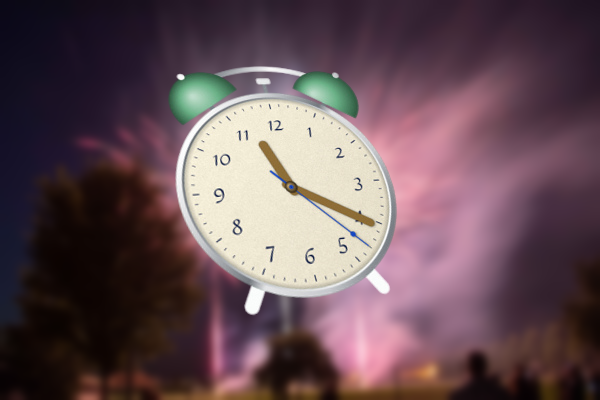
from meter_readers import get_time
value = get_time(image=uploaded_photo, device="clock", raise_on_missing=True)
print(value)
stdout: 11:20:23
